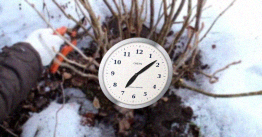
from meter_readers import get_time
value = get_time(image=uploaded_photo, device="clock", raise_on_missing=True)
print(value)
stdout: 7:08
